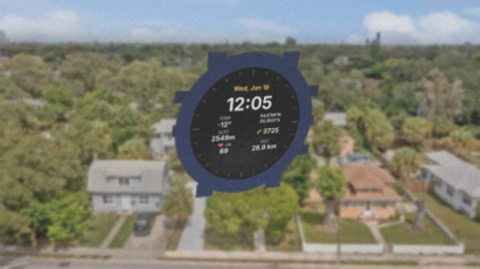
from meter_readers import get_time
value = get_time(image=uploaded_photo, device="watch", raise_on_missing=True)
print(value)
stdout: 12:05
